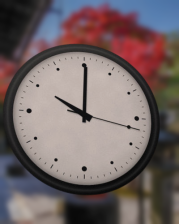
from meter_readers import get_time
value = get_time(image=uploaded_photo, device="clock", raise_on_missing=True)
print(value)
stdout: 10:00:17
